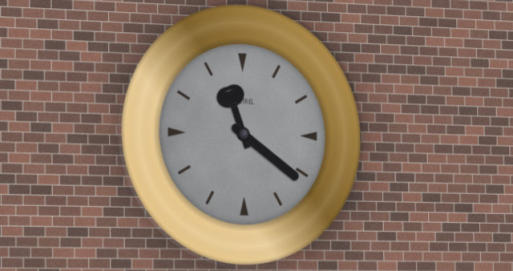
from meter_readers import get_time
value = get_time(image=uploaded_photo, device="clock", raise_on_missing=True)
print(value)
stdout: 11:21
